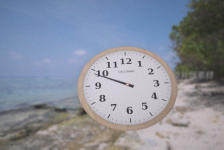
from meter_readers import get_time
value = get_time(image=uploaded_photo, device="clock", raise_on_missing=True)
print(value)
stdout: 9:49
